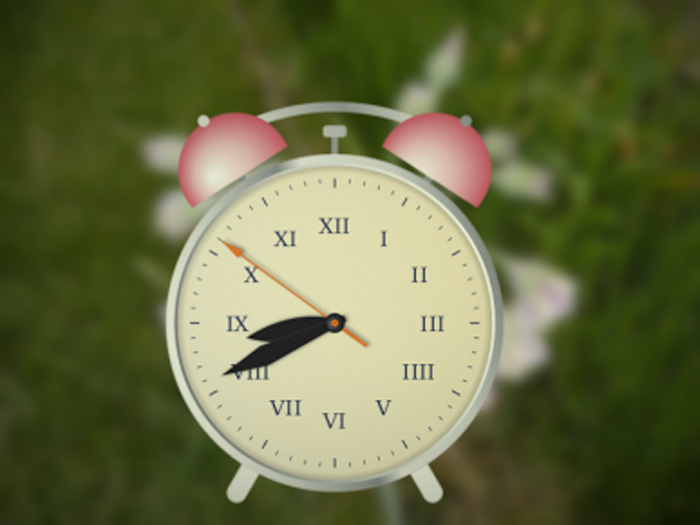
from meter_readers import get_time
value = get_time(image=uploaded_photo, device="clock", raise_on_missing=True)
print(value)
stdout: 8:40:51
